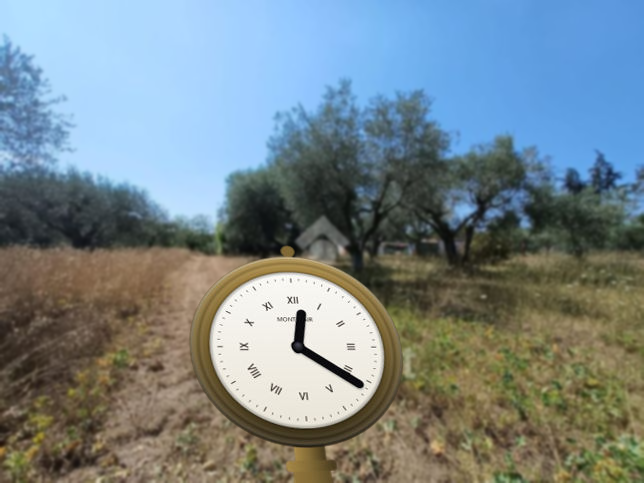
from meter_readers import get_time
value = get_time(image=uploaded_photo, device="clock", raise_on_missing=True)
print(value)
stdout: 12:21
